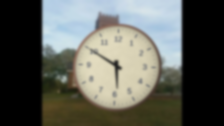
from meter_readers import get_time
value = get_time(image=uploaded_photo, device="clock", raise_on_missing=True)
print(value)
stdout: 5:50
